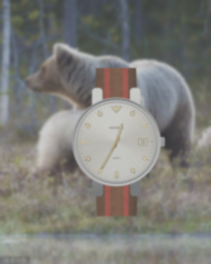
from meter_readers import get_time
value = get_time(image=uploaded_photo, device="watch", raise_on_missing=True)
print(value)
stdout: 12:35
